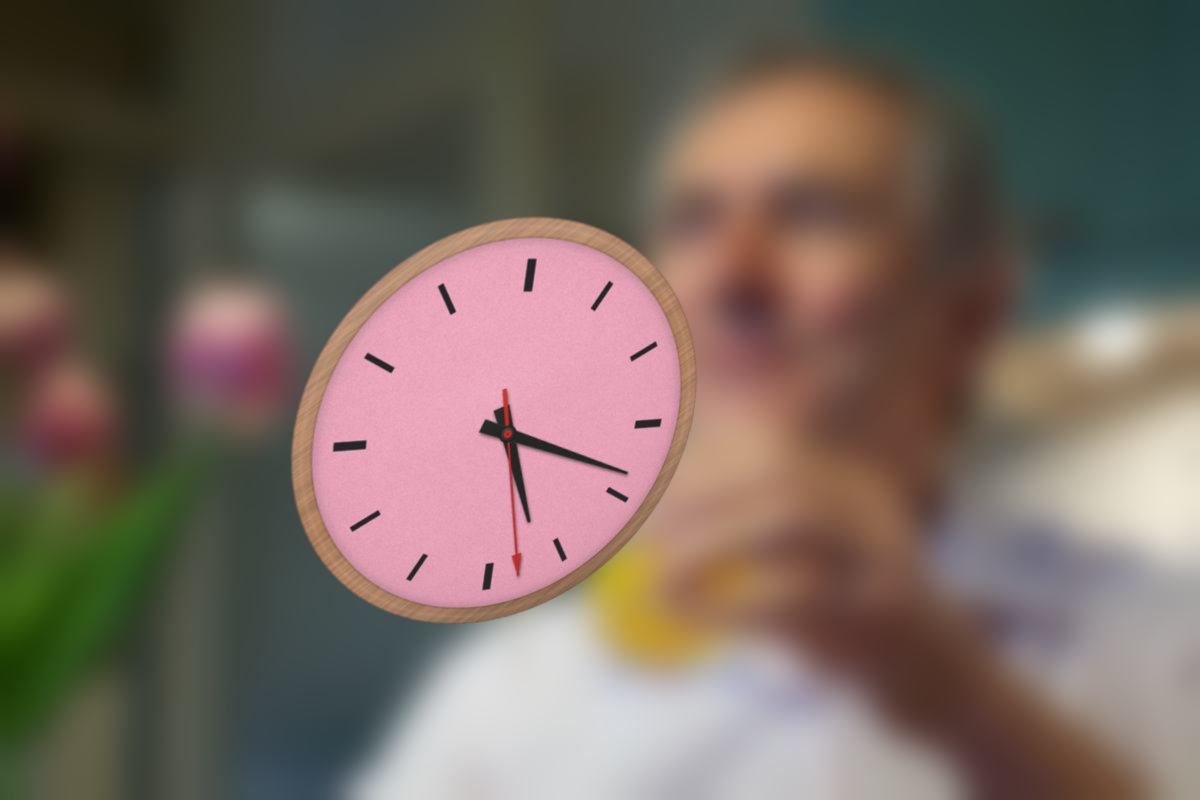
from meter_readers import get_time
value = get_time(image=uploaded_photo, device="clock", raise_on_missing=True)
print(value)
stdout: 5:18:28
